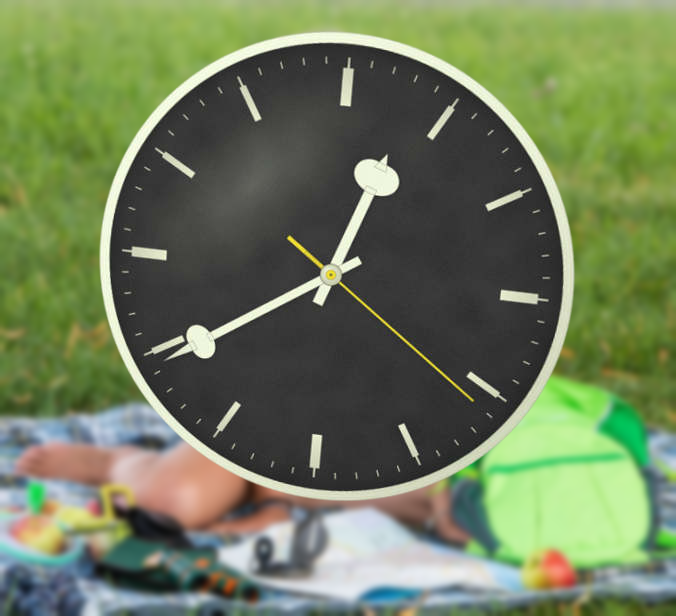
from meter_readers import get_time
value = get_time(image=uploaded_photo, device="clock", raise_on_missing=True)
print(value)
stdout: 12:39:21
